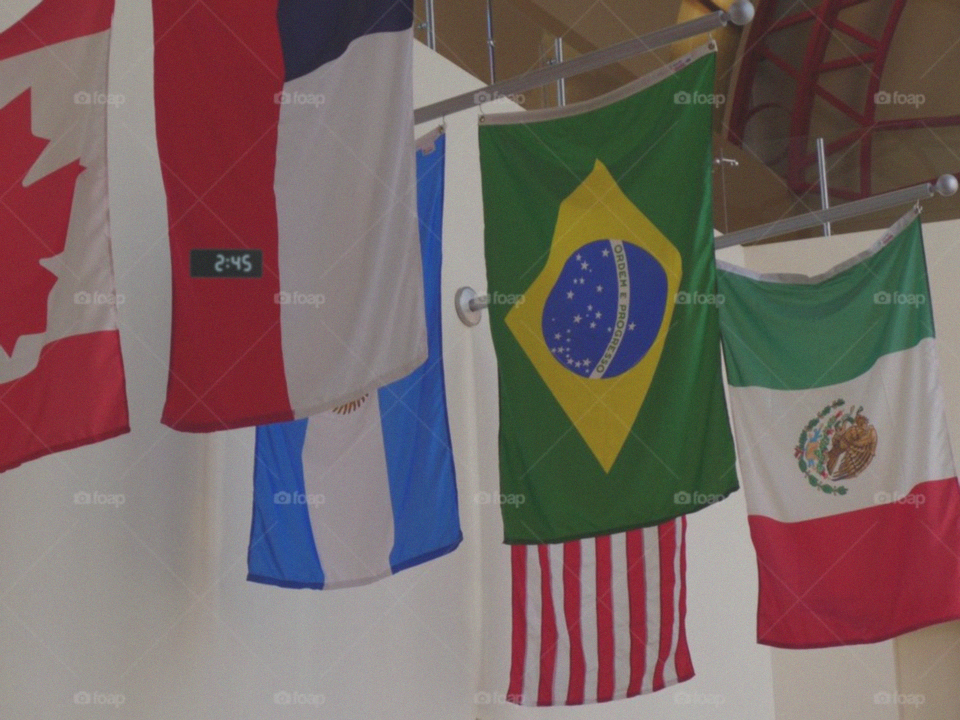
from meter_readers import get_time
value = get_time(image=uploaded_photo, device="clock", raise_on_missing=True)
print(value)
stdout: 2:45
